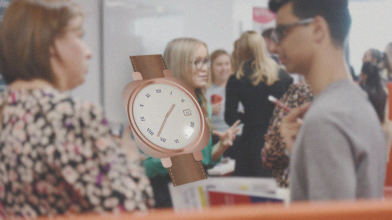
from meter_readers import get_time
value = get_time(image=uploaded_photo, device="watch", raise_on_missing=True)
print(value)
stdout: 1:37
